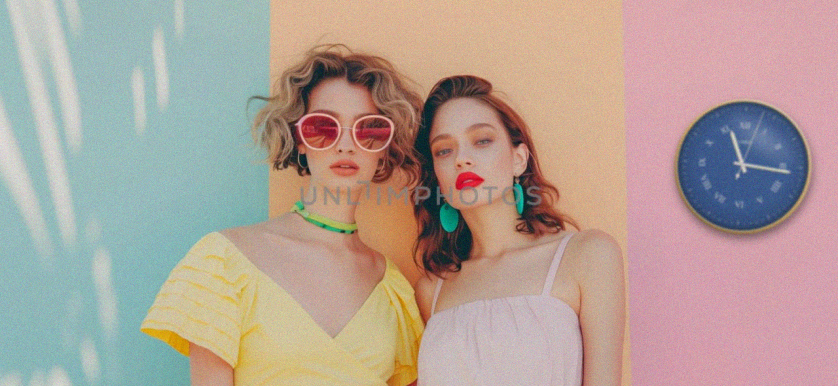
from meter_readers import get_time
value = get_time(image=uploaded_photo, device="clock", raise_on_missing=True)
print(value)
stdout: 11:16:03
